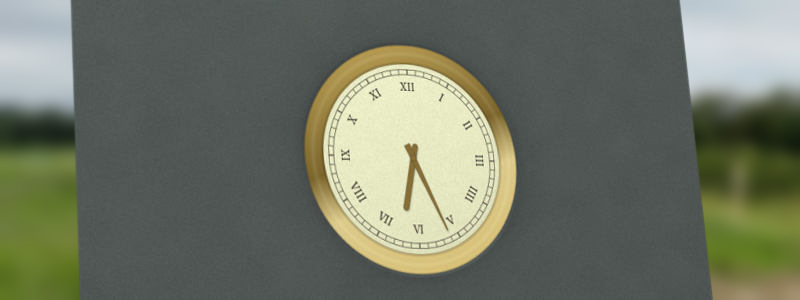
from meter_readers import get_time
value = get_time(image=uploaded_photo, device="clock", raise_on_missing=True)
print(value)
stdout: 6:26
